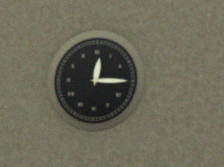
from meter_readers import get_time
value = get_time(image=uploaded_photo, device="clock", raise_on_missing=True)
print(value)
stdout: 12:15
